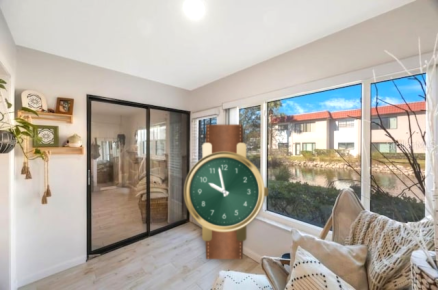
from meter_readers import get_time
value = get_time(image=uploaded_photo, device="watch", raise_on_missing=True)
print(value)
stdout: 9:58
